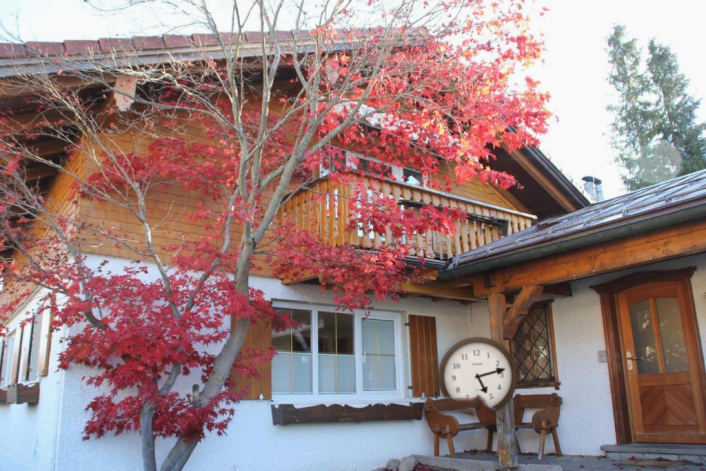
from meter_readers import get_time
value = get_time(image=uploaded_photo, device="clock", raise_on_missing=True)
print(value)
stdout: 5:13
